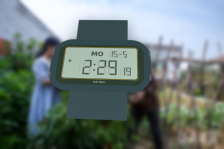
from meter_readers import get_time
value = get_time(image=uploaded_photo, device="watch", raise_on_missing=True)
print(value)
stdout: 2:29:19
